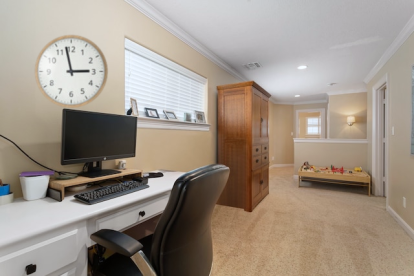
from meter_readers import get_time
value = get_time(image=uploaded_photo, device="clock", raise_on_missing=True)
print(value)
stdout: 2:58
